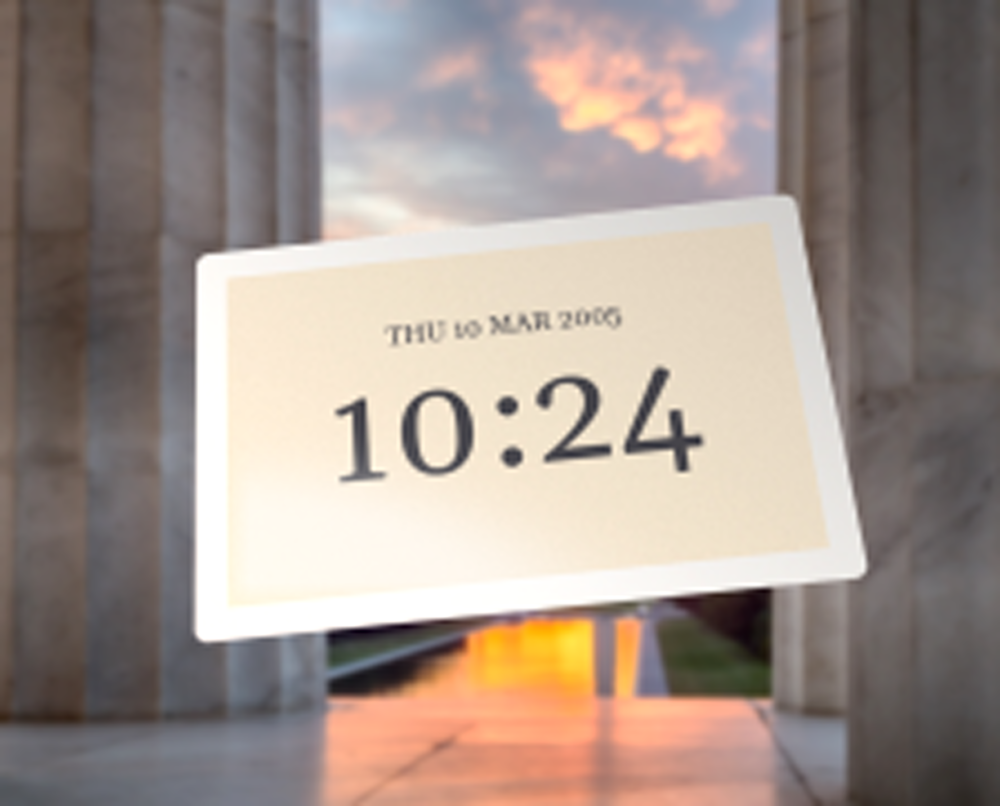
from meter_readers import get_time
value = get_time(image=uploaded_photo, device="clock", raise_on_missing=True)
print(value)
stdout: 10:24
